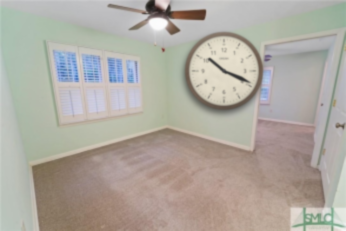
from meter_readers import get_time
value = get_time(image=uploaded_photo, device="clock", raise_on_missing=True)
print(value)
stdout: 10:19
